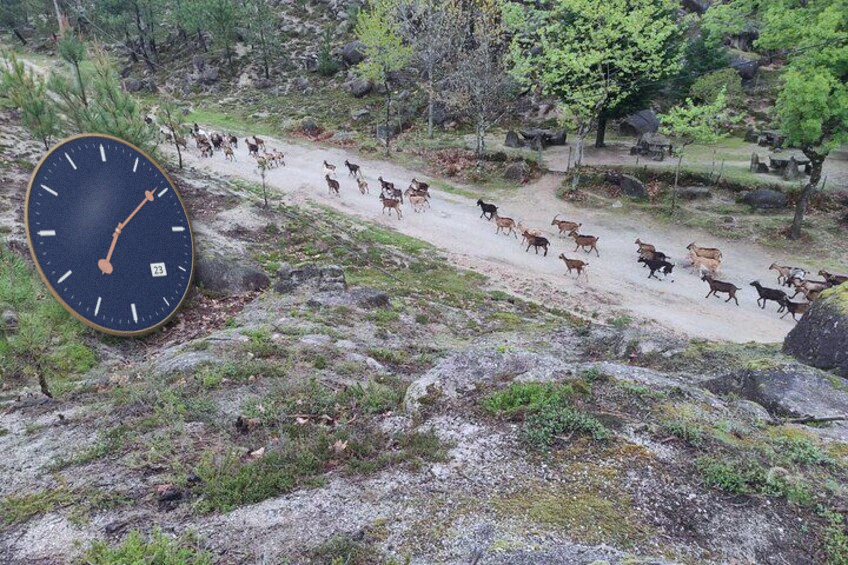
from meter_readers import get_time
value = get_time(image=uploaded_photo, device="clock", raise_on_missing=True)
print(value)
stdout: 7:09
